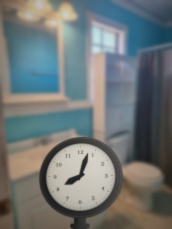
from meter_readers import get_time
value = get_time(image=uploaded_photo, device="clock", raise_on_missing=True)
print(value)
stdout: 8:03
